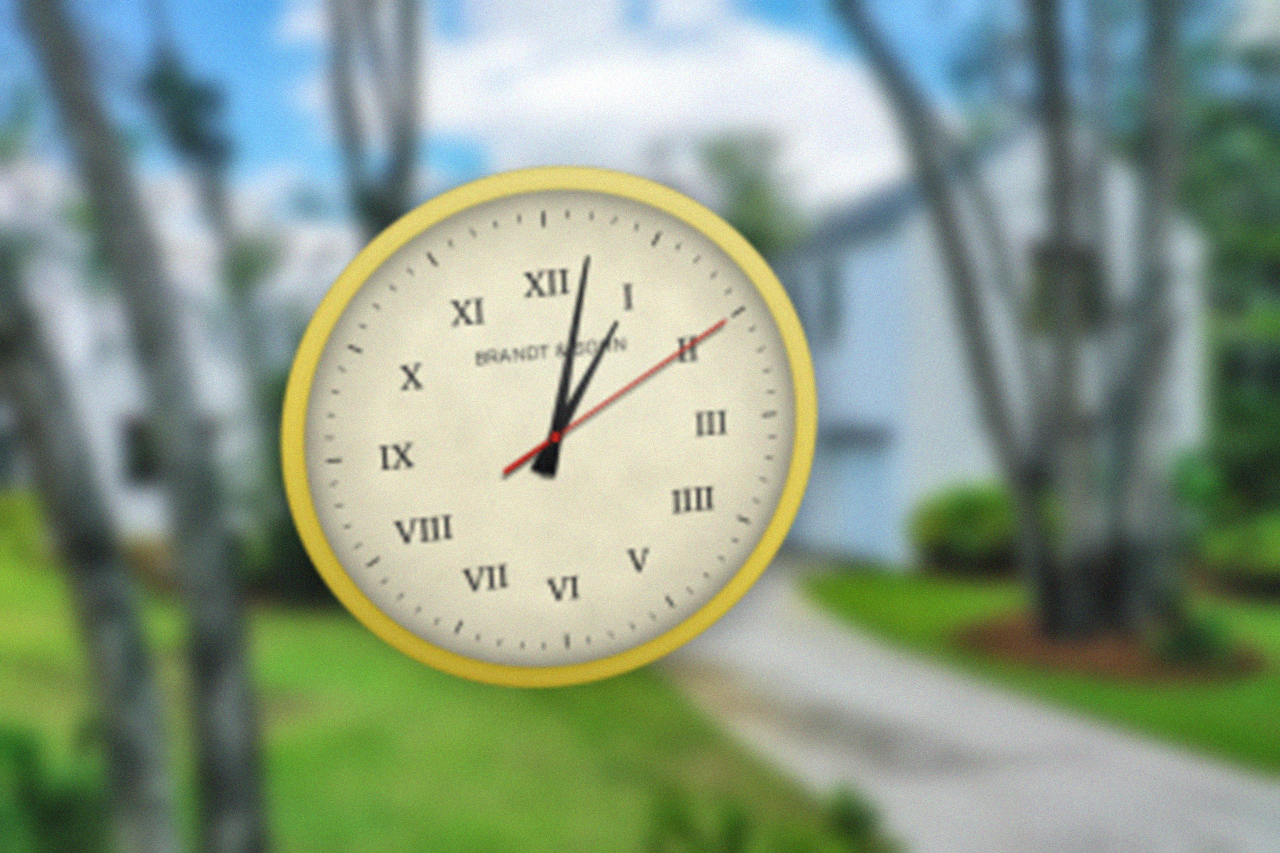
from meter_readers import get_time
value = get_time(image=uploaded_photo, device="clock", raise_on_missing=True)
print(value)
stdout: 1:02:10
